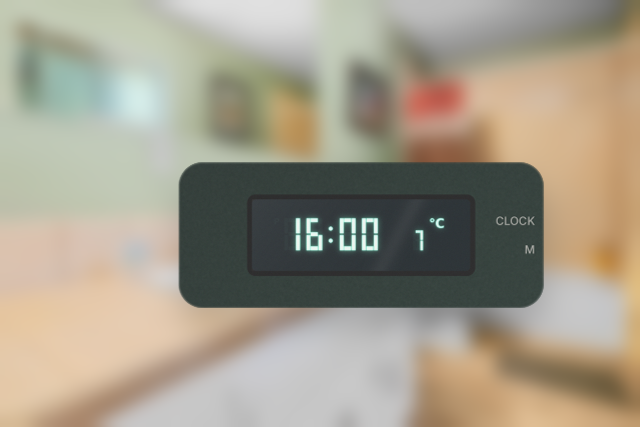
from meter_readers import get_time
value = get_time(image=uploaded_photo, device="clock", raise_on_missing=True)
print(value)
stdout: 16:00
